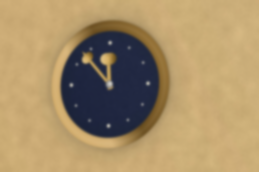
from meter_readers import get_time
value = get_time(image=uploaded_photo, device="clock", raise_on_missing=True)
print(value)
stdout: 11:53
